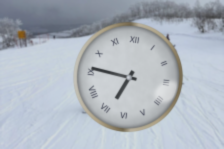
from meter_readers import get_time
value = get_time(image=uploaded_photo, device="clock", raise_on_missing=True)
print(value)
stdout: 6:46
